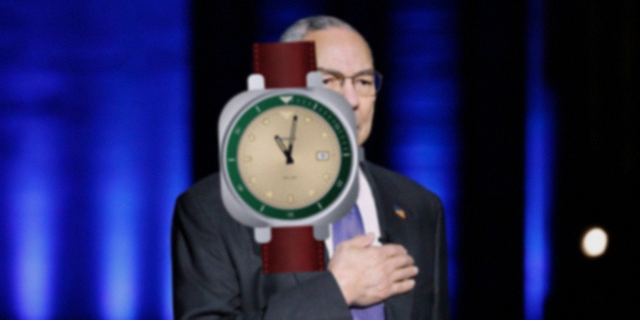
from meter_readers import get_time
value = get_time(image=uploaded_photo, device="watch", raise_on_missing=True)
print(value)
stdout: 11:02
